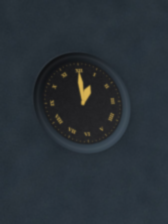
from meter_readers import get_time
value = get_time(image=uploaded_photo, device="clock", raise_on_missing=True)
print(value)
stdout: 1:00
